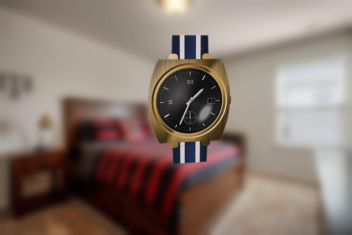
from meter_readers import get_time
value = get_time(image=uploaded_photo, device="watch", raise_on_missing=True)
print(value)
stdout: 1:34
